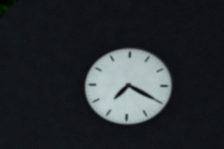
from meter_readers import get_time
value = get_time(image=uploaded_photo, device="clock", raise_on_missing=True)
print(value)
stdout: 7:20
